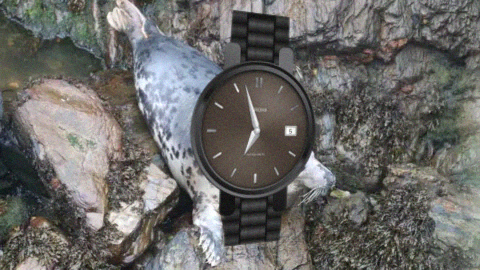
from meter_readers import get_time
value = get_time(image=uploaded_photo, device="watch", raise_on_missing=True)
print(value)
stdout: 6:57
